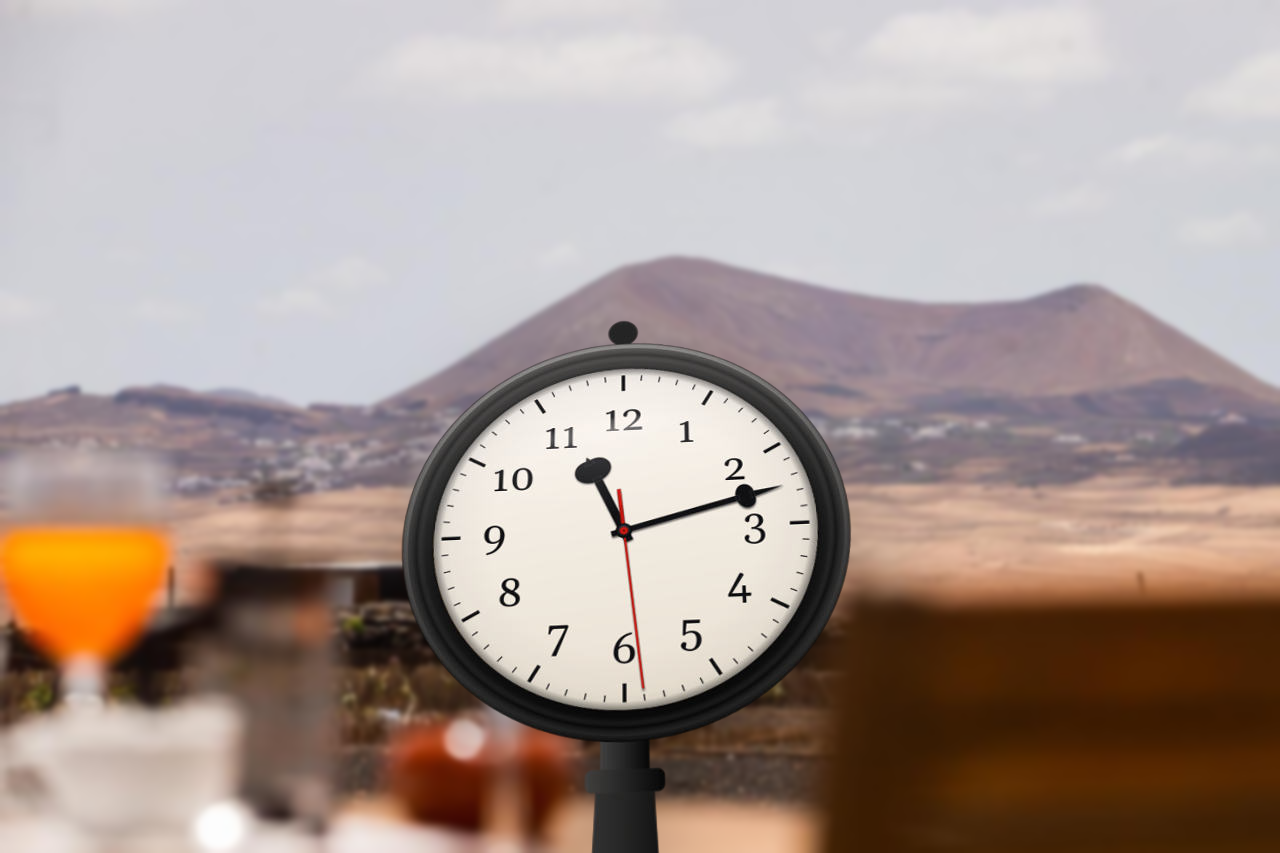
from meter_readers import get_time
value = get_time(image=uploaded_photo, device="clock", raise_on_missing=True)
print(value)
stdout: 11:12:29
